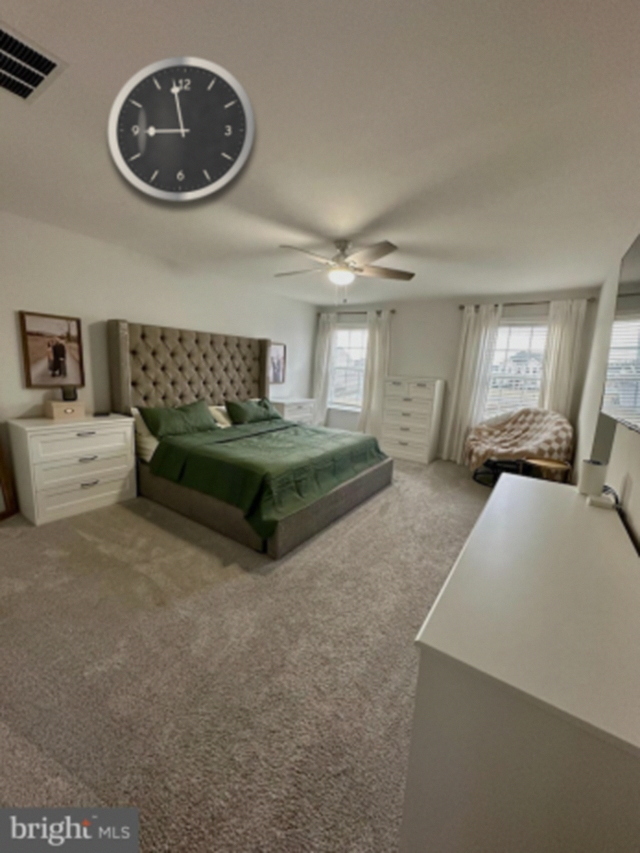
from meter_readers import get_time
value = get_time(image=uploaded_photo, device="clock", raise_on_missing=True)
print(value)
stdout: 8:58
